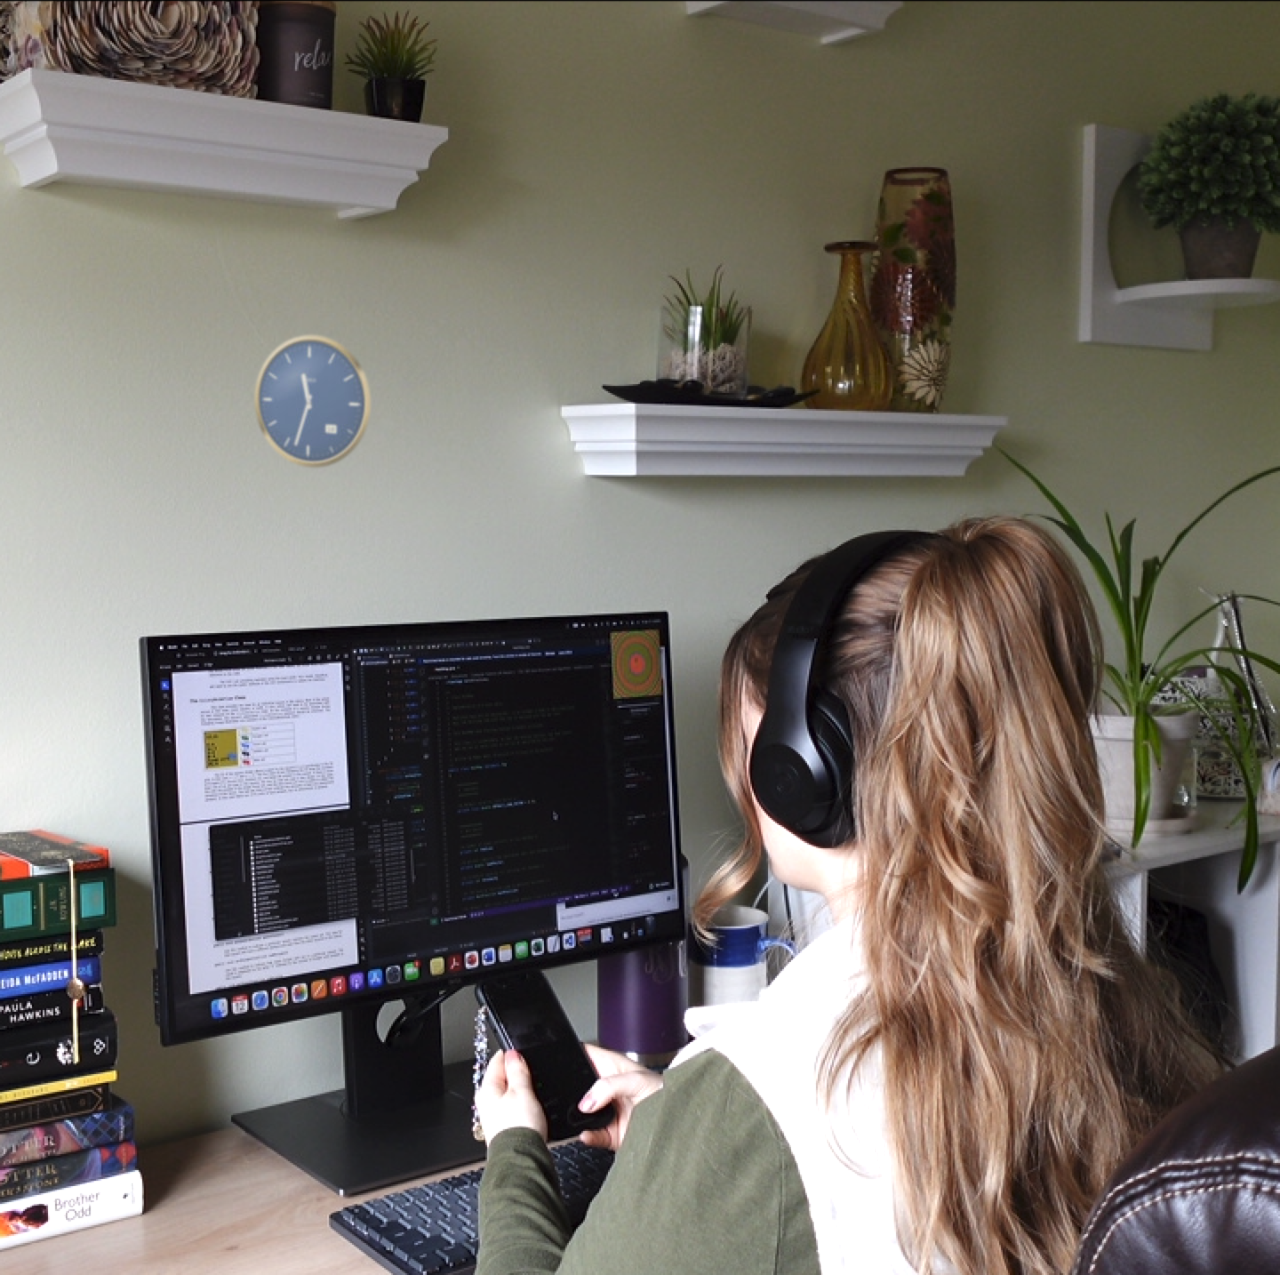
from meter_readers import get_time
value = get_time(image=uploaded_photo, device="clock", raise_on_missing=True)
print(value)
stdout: 11:33
